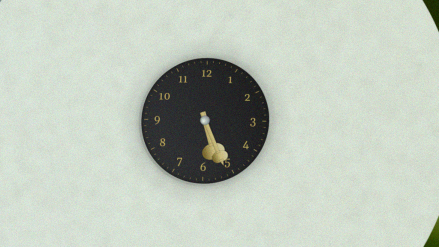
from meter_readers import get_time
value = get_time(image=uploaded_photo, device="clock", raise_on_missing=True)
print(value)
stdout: 5:26
